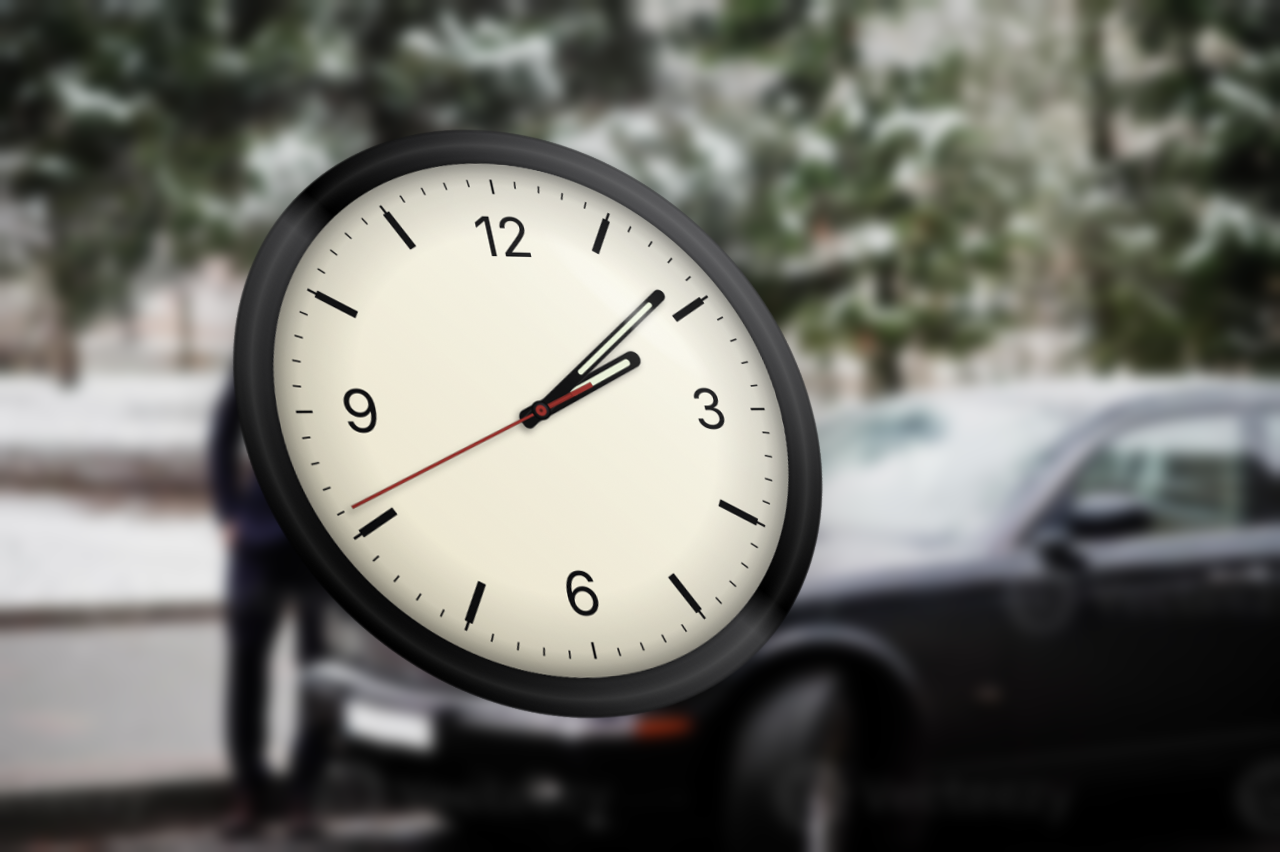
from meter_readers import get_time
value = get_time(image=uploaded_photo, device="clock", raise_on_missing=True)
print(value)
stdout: 2:08:41
